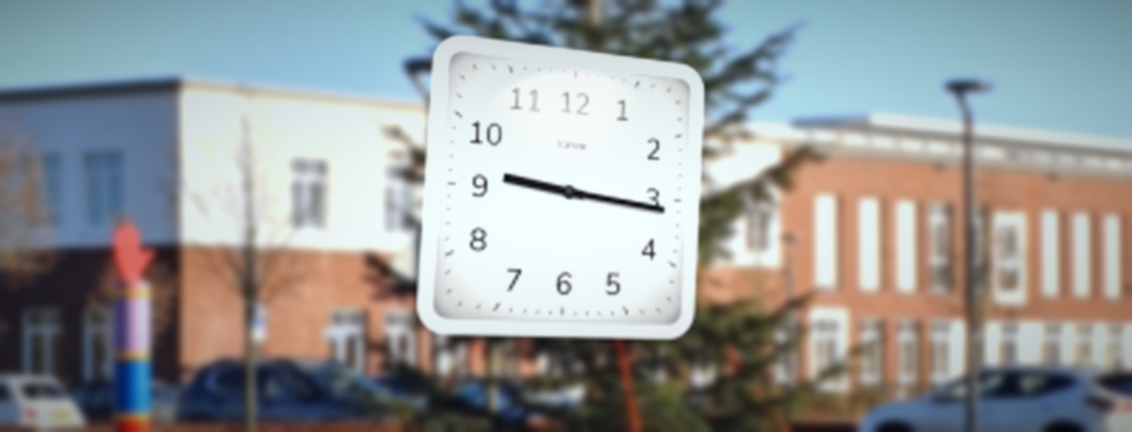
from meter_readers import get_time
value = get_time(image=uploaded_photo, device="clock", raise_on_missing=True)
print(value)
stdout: 9:16
